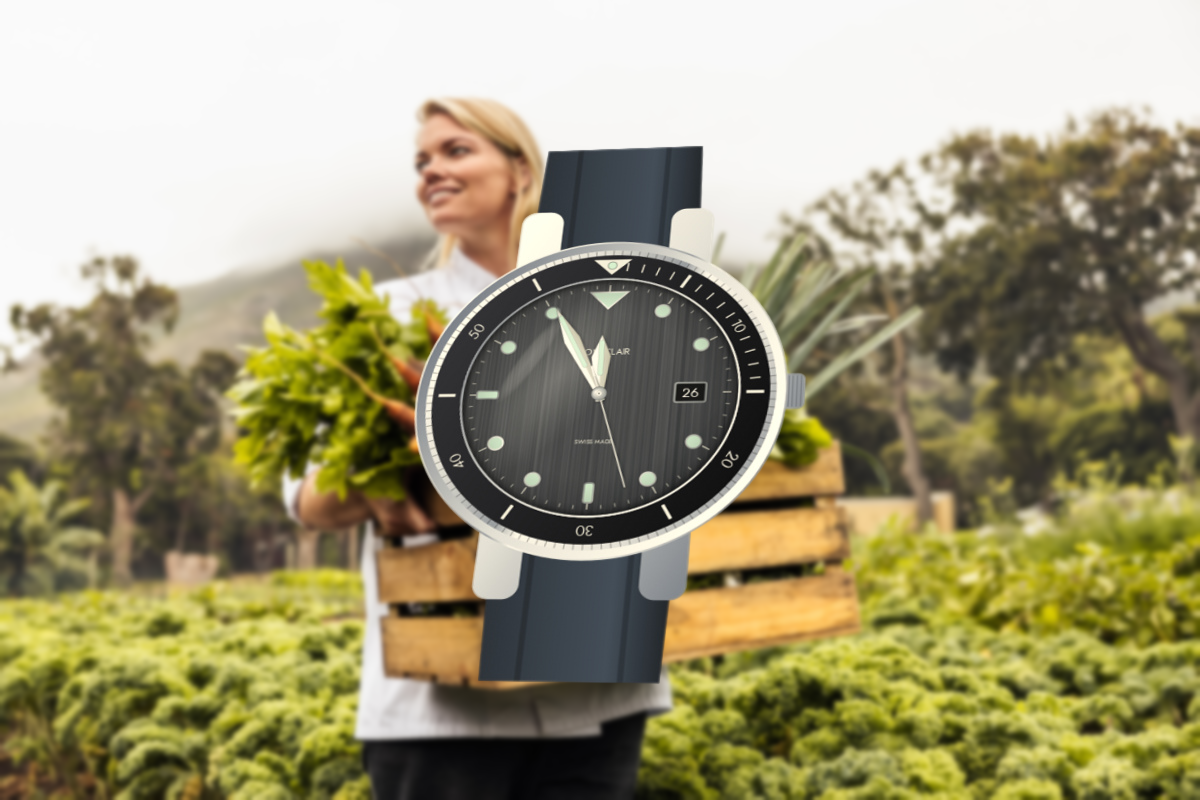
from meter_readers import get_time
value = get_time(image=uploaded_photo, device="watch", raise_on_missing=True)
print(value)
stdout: 11:55:27
